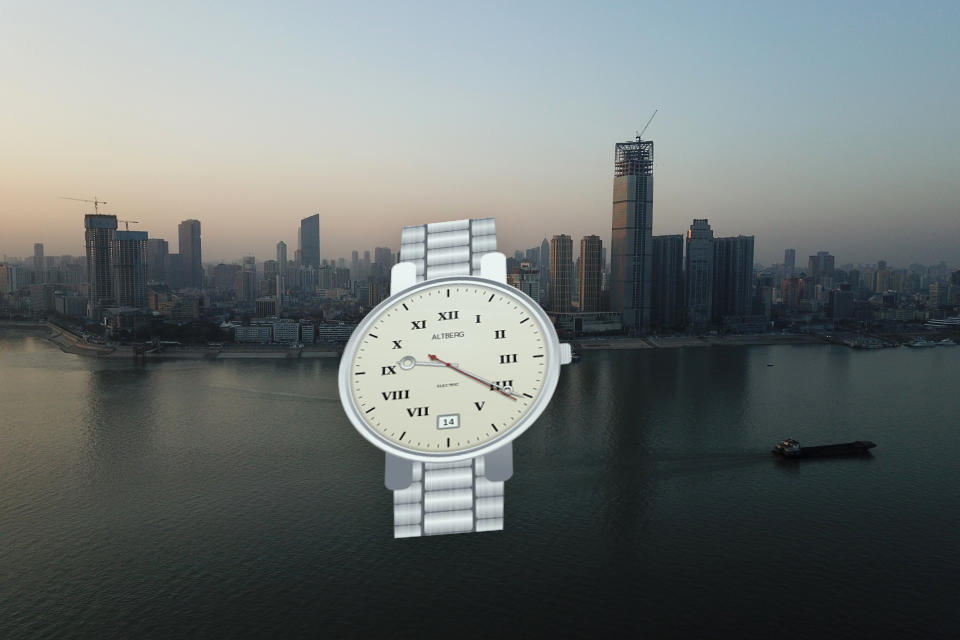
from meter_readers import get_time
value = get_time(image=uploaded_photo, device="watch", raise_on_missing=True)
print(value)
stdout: 9:20:21
